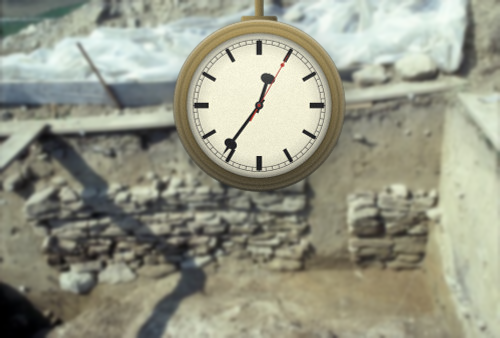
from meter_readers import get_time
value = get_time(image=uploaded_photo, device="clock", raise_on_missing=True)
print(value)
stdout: 12:36:05
